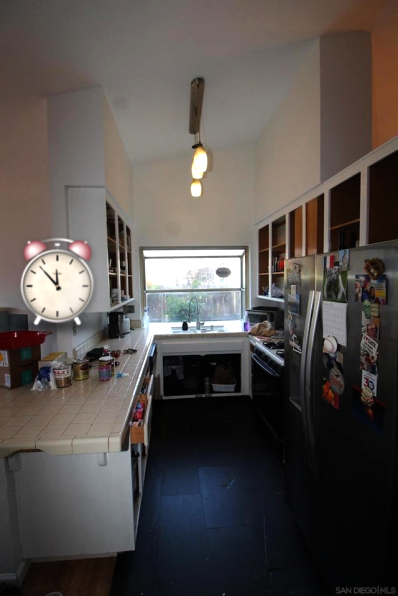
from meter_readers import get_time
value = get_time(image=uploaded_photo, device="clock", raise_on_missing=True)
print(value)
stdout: 11:53
